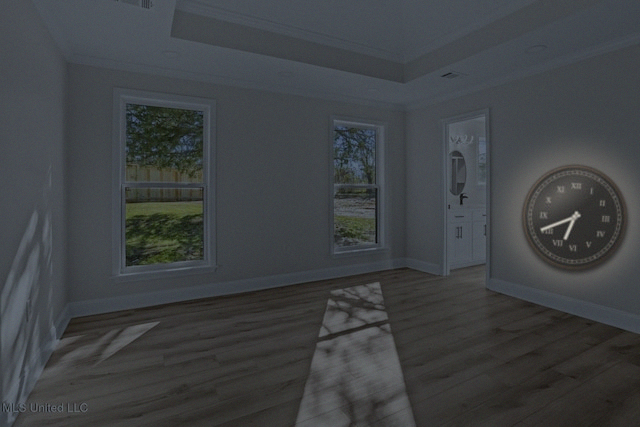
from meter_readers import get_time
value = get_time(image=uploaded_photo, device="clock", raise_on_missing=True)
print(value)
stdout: 6:41
